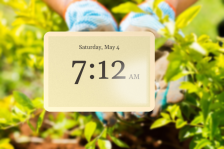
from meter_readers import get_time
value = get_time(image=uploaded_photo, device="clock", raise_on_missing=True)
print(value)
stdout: 7:12
